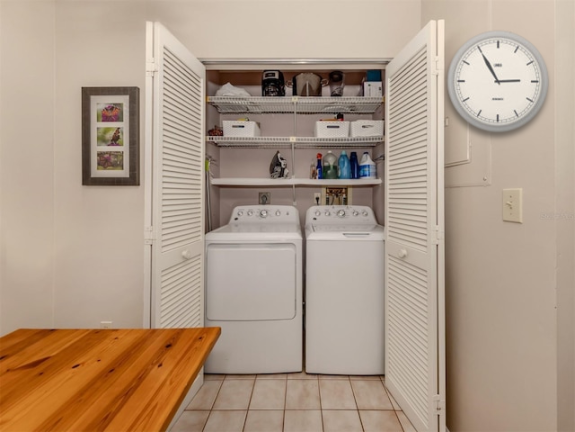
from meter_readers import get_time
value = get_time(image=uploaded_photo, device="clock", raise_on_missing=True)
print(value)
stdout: 2:55
